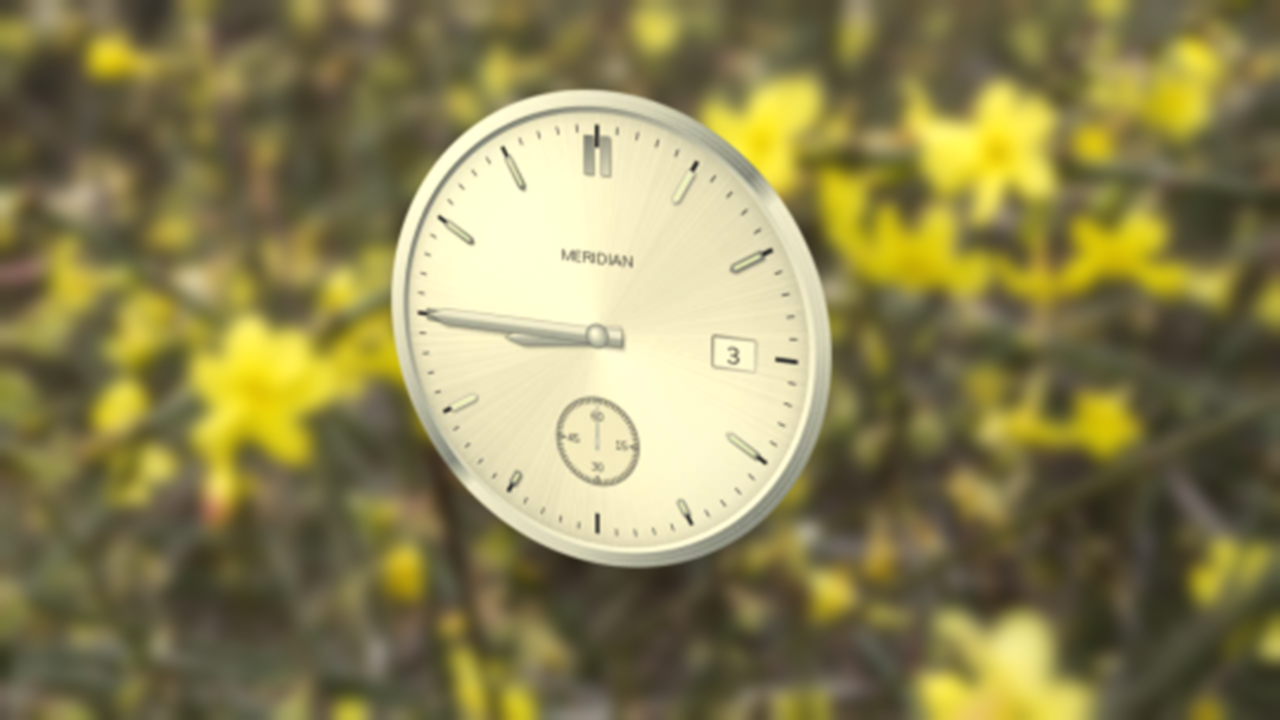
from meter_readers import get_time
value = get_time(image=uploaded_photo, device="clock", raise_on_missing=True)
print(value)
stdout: 8:45
